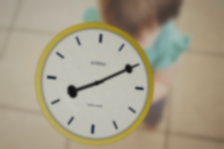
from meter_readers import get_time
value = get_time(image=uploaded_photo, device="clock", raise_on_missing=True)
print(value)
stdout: 8:10
